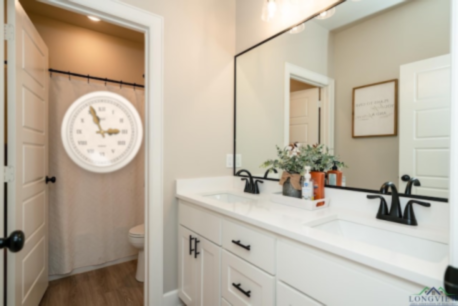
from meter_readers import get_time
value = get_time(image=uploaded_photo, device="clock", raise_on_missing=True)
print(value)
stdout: 2:56
